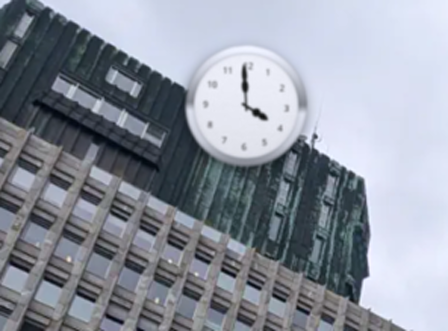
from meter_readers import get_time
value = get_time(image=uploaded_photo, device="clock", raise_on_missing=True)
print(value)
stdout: 3:59
